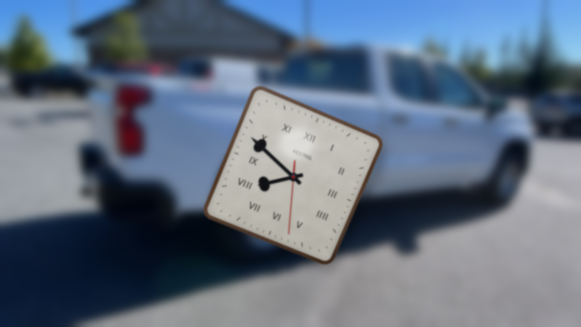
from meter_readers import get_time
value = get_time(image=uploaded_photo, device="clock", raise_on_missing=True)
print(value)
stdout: 7:48:27
